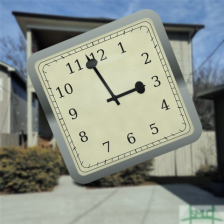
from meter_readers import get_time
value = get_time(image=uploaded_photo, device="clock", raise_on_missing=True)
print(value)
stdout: 2:58
